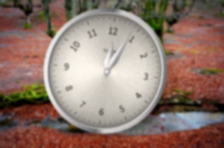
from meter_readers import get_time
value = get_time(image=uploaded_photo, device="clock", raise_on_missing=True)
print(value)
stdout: 12:04
